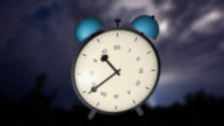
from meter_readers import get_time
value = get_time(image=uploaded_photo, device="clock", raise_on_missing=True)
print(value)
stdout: 10:39
